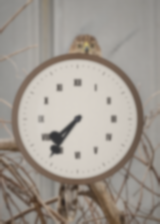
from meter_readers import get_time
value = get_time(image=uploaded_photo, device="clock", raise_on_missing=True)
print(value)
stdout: 7:36
